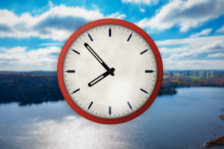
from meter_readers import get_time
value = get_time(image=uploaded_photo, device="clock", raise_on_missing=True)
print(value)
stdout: 7:53
